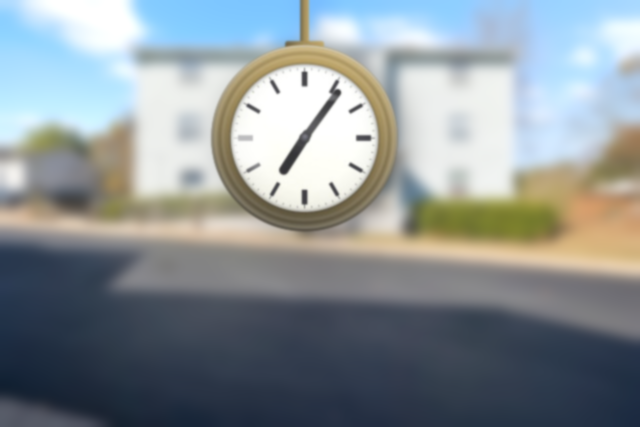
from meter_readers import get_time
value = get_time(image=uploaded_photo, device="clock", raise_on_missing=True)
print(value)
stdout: 7:06
